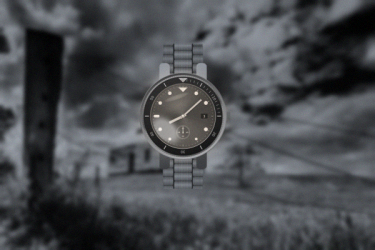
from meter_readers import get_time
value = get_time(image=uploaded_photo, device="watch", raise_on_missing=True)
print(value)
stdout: 8:08
